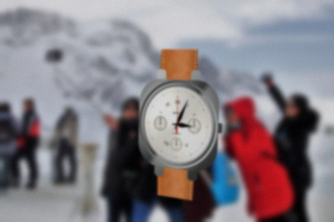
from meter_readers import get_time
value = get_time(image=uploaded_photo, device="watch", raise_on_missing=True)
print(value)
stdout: 3:04
